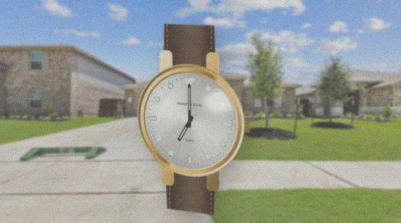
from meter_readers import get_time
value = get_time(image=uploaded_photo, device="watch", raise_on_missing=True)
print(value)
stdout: 7:00
